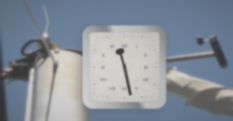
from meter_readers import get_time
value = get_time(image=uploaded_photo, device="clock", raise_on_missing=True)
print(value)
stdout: 11:28
